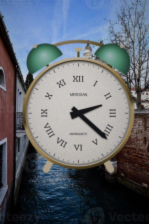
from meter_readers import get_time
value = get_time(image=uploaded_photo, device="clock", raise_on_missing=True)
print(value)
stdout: 2:22
